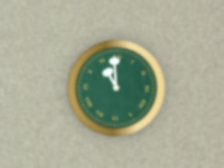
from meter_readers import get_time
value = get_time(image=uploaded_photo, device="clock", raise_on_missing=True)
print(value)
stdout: 10:59
